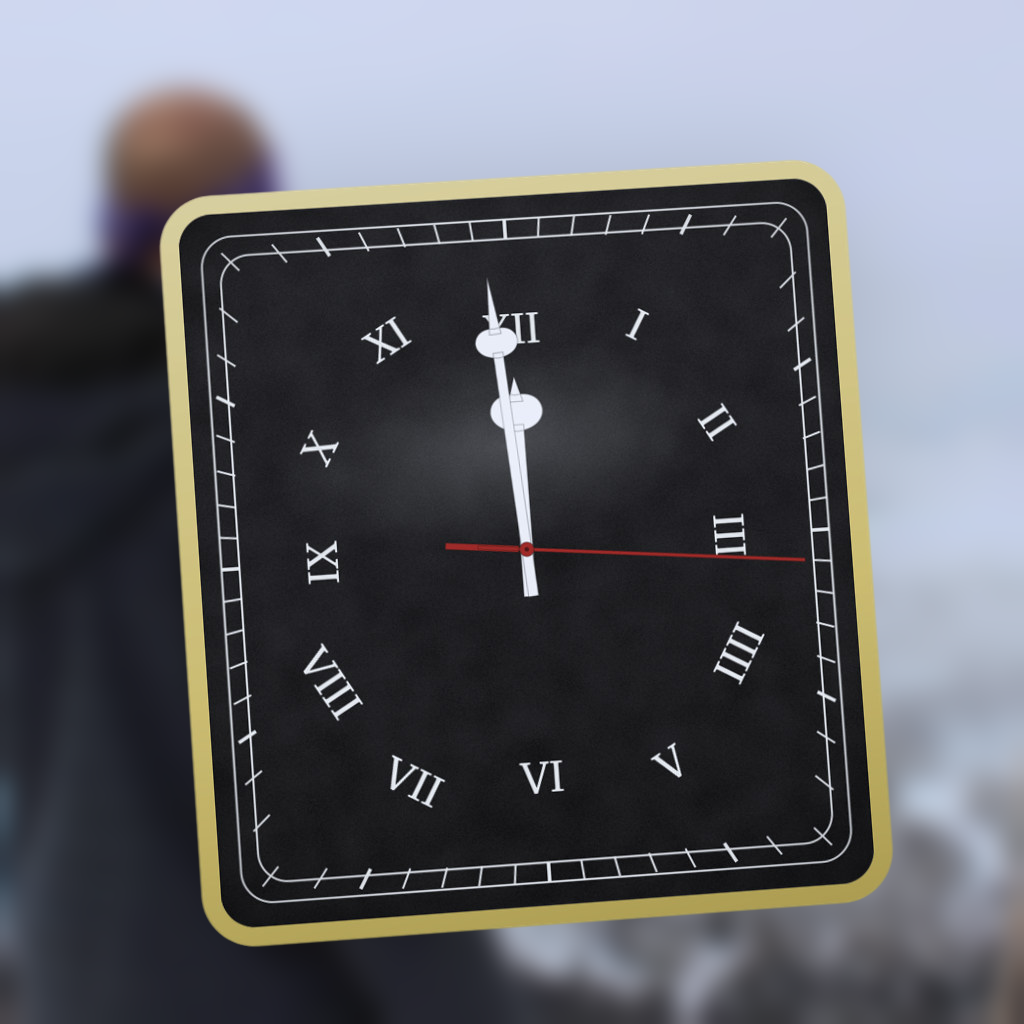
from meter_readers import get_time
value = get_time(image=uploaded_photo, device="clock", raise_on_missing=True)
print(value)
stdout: 11:59:16
